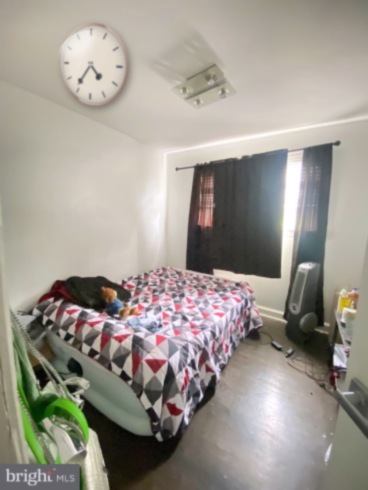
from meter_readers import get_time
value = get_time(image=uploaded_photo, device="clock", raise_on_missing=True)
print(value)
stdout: 4:36
